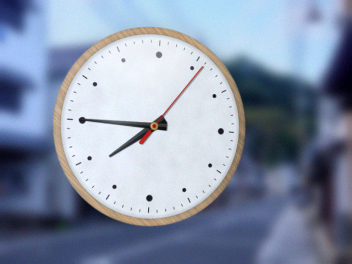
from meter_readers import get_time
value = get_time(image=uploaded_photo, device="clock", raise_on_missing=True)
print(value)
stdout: 7:45:06
